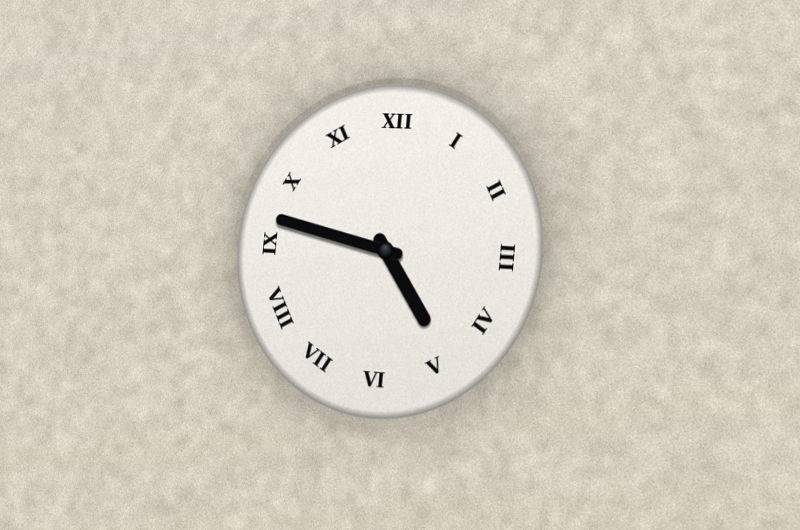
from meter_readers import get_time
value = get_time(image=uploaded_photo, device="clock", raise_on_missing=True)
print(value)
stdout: 4:47
